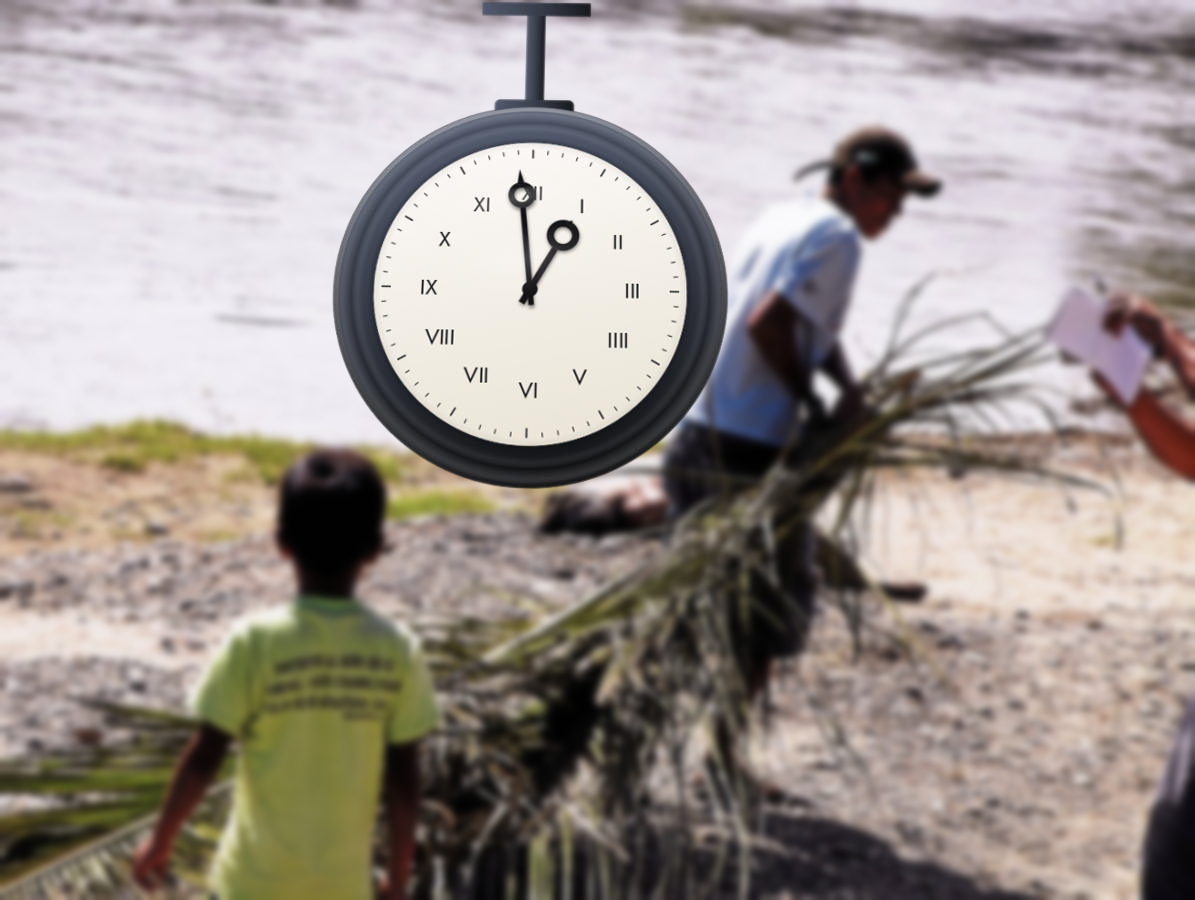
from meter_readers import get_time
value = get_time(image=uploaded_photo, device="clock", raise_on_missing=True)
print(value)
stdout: 12:59
